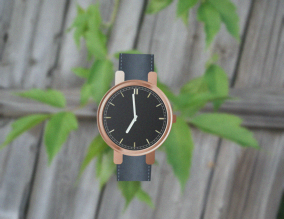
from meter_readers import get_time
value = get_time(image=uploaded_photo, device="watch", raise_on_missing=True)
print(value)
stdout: 6:59
